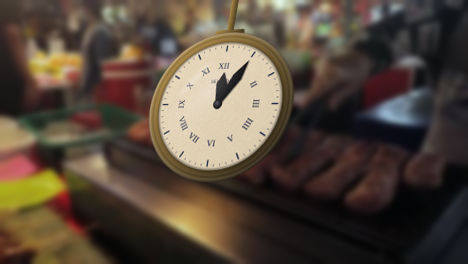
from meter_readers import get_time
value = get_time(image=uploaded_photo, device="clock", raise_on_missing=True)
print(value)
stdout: 12:05
